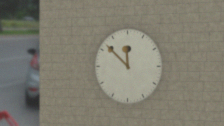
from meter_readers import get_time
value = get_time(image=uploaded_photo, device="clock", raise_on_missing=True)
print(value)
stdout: 11:52
